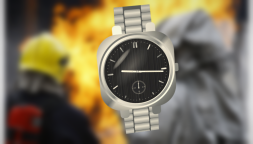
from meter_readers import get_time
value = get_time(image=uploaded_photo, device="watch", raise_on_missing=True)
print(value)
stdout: 9:16
